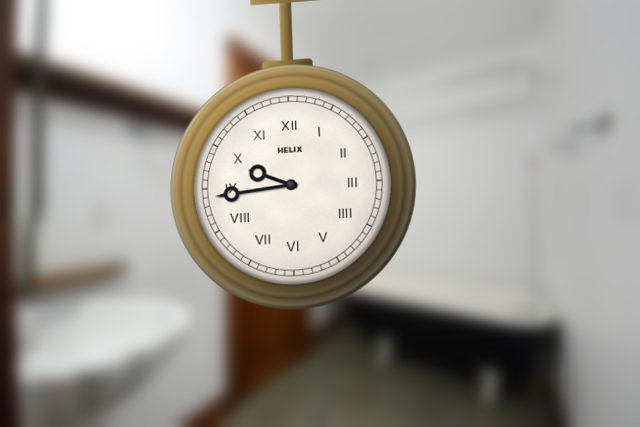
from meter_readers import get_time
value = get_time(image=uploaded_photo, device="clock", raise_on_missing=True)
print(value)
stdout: 9:44
